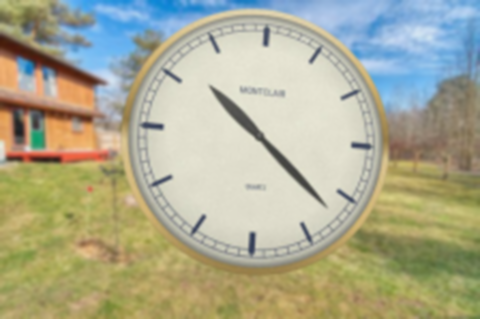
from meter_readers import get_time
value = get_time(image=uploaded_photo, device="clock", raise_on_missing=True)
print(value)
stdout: 10:22
